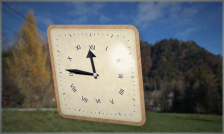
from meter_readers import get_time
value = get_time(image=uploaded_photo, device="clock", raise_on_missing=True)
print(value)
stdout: 11:46
